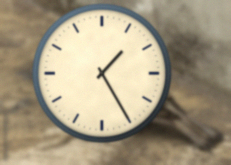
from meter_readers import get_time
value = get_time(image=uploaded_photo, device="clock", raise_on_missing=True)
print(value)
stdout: 1:25
